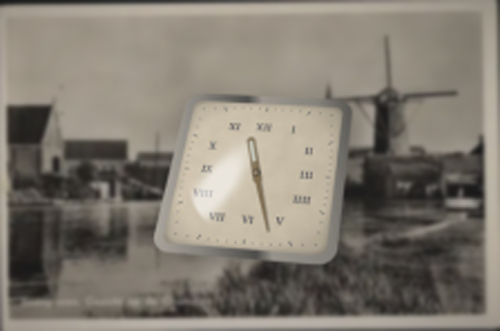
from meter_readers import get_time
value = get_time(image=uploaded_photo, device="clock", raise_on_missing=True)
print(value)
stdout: 11:27
